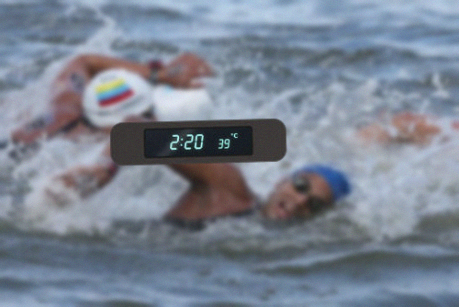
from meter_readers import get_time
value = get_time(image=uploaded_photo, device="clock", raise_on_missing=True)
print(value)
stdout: 2:20
